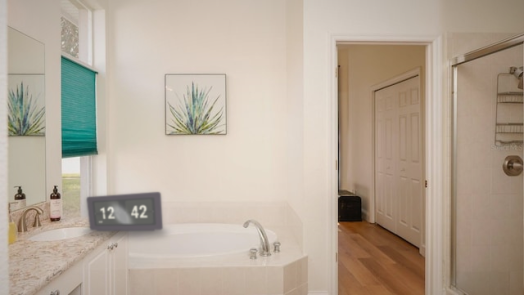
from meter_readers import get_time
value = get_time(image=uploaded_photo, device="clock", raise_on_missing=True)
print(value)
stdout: 12:42
